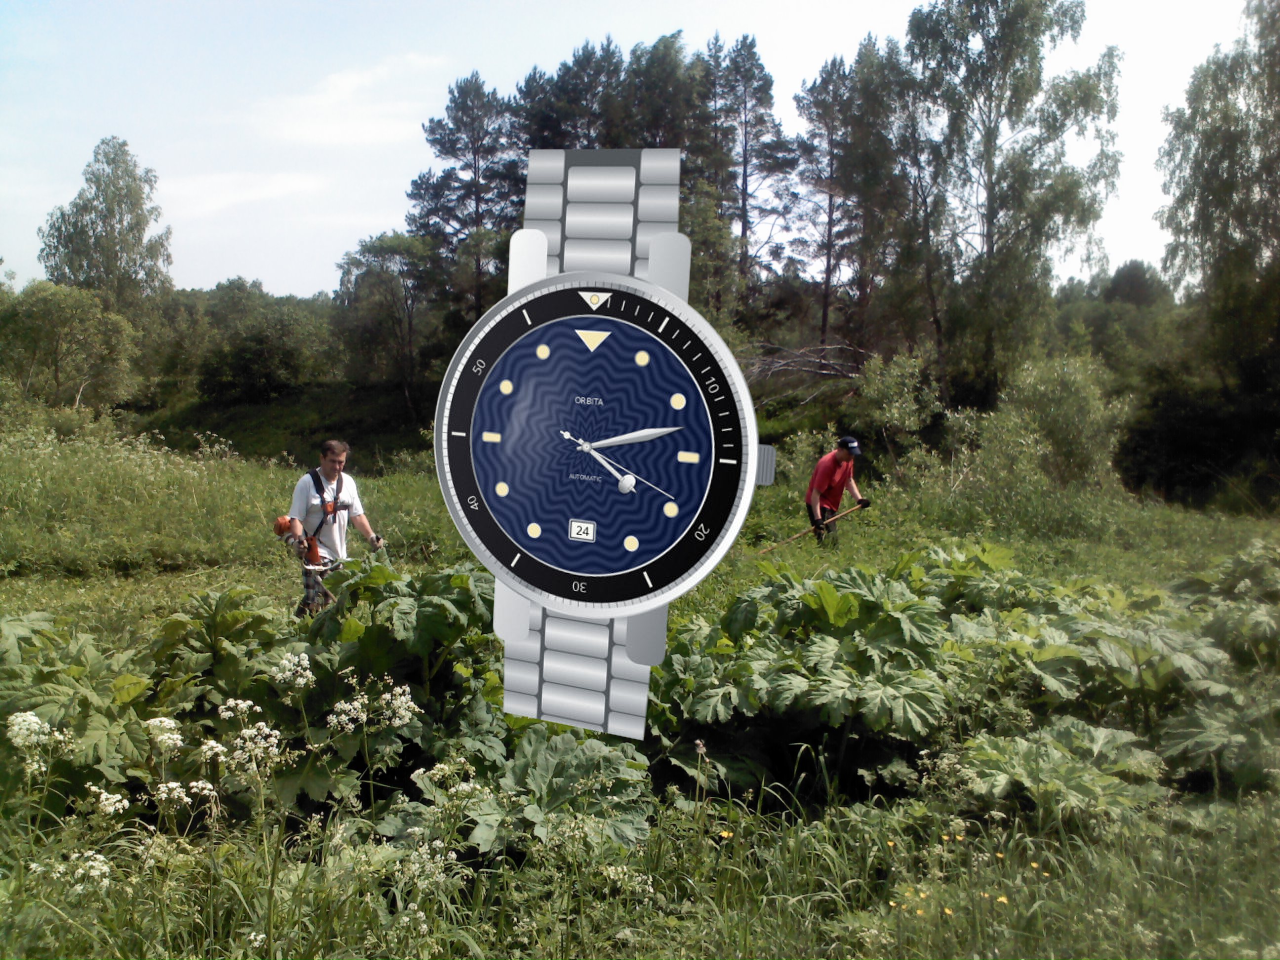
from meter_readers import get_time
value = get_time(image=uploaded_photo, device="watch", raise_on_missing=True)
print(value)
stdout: 4:12:19
